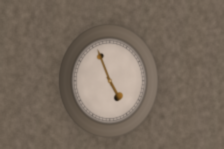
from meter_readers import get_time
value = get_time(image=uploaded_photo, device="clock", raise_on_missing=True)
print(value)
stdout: 4:56
